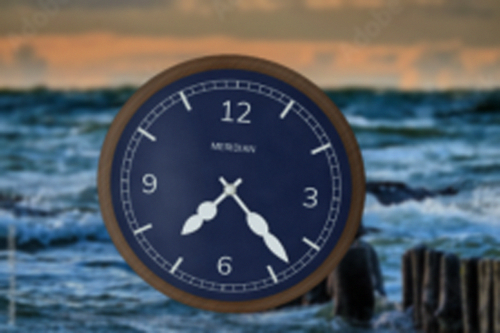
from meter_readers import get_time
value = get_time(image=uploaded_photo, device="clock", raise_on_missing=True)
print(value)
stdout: 7:23
